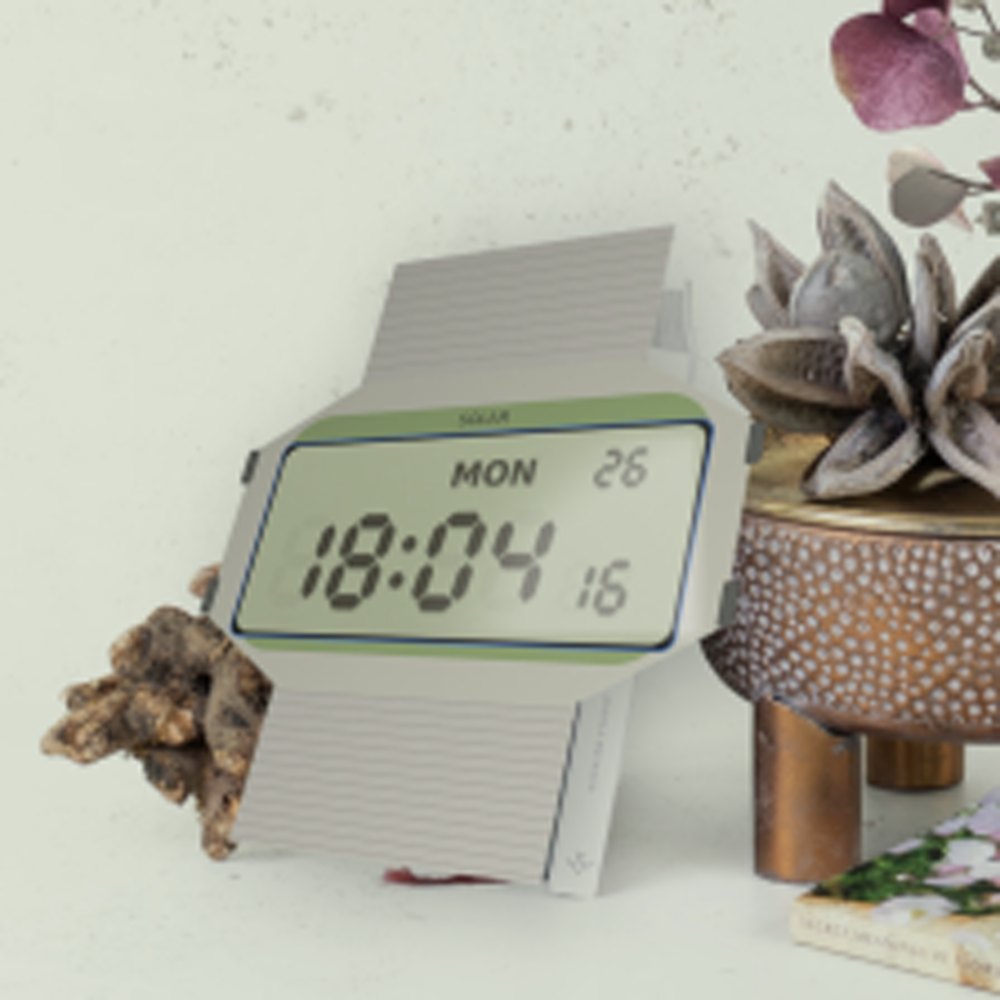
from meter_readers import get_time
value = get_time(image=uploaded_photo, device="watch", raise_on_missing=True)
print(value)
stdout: 18:04:16
